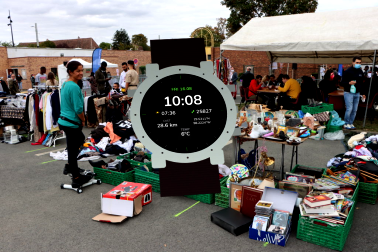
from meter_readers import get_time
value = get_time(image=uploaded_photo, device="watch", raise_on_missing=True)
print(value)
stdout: 10:08
